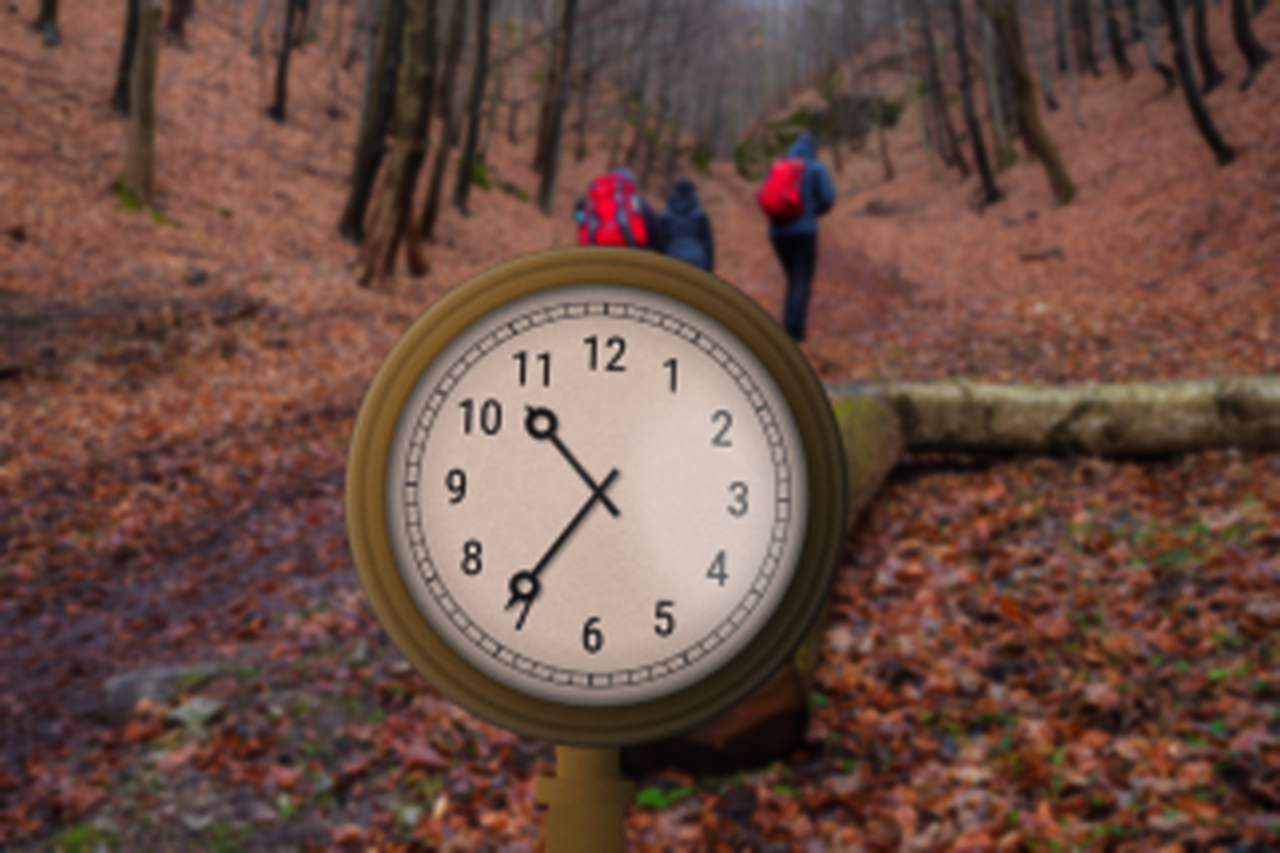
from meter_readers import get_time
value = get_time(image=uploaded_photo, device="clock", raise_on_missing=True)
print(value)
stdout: 10:36
